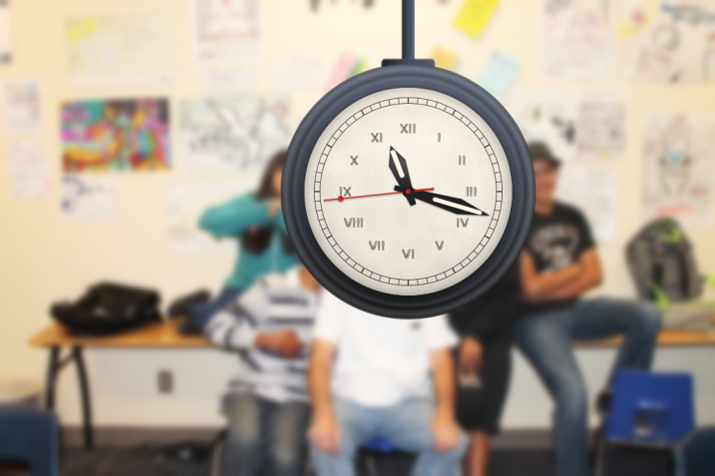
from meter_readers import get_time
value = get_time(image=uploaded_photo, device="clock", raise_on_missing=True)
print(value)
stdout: 11:17:44
